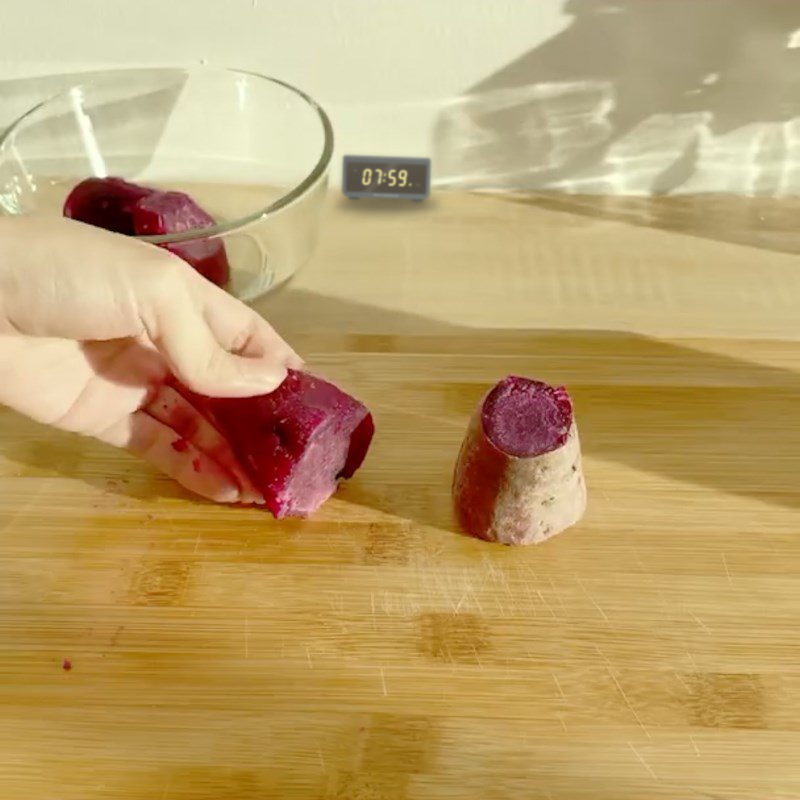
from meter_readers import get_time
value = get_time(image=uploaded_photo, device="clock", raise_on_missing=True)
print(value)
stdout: 7:59
